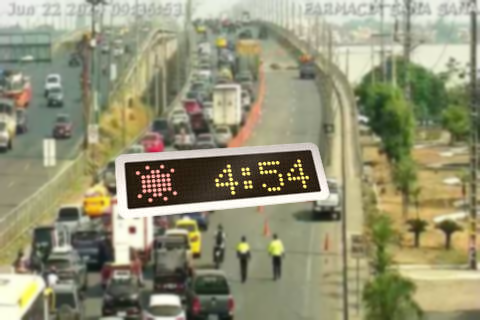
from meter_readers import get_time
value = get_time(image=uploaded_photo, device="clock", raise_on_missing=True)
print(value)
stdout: 4:54
